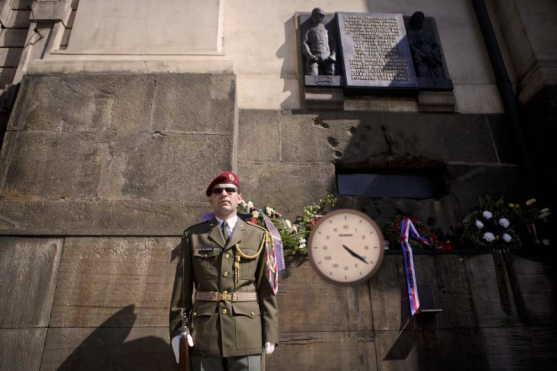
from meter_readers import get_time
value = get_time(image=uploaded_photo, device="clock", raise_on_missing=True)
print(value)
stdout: 4:21
